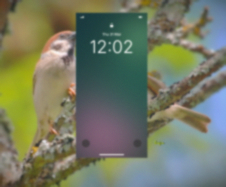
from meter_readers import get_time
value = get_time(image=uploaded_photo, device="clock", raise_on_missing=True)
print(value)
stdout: 12:02
